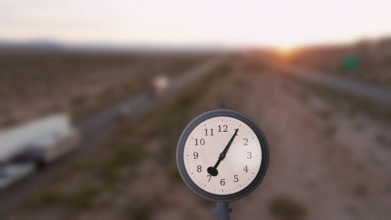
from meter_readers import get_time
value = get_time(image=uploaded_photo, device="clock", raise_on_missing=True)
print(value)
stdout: 7:05
